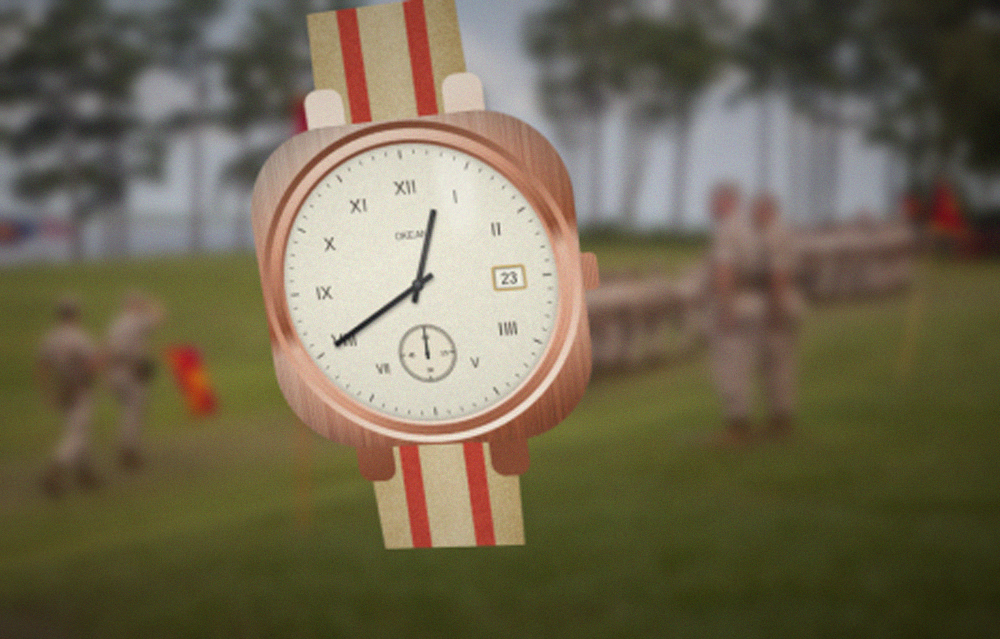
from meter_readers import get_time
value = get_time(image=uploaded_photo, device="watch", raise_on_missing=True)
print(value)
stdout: 12:40
